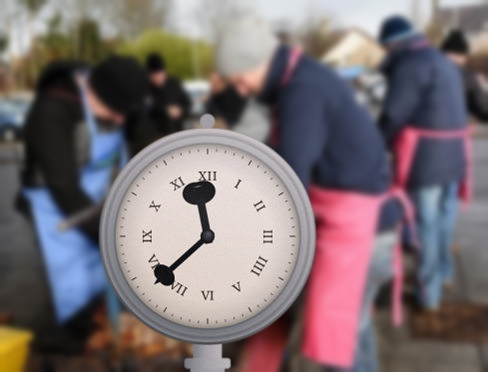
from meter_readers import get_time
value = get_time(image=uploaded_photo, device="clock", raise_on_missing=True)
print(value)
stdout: 11:38
